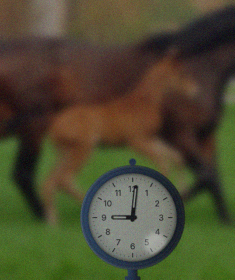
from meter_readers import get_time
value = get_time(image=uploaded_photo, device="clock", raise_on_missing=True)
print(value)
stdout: 9:01
